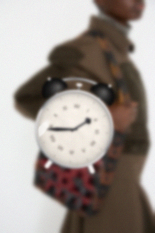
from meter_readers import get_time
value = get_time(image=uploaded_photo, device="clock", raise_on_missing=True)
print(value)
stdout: 1:44
